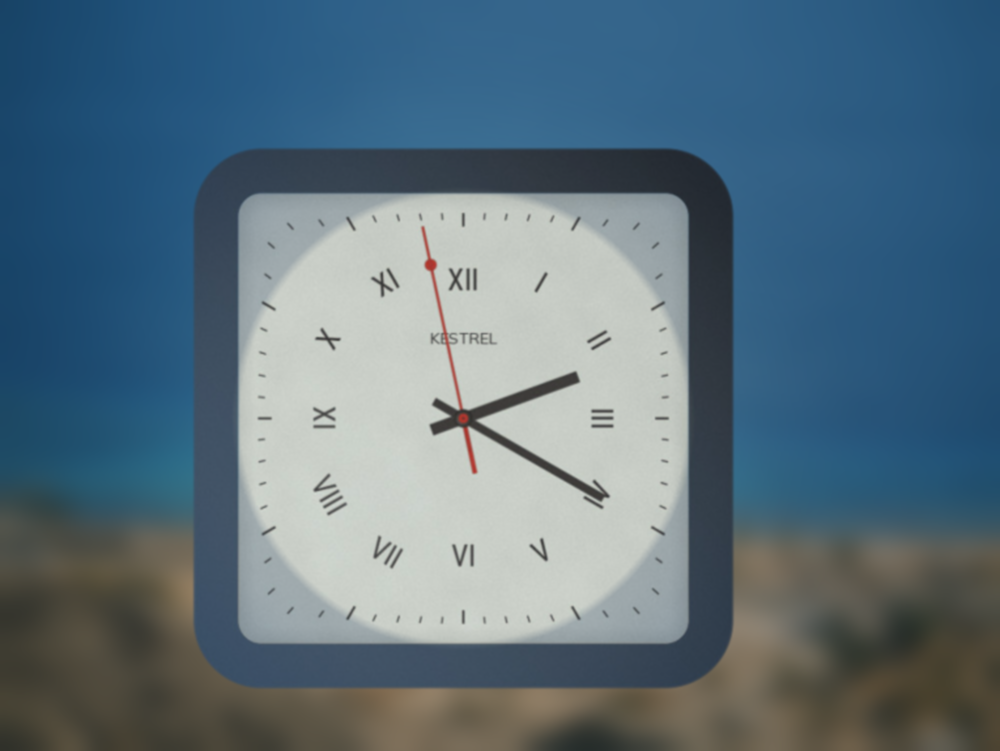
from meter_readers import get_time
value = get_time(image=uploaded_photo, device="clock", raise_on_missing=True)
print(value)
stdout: 2:19:58
